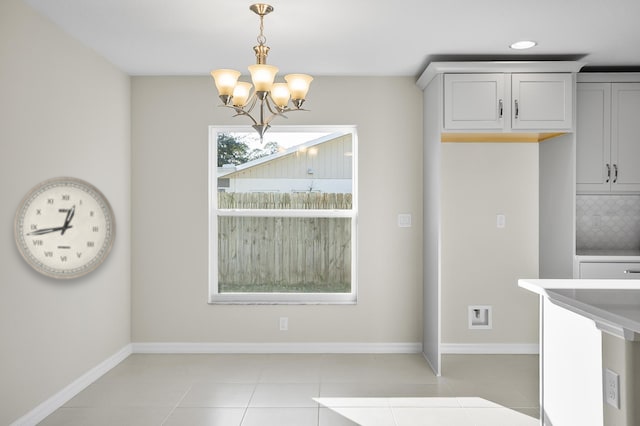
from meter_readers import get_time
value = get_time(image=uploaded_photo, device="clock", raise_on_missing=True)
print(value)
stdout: 12:43
